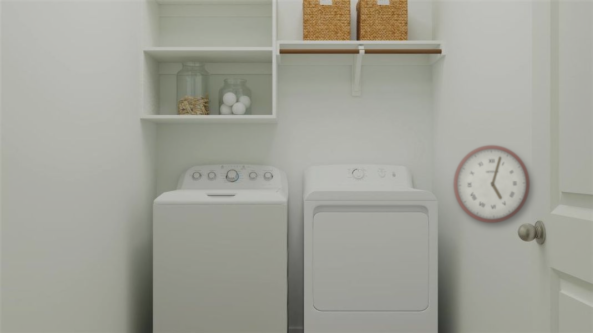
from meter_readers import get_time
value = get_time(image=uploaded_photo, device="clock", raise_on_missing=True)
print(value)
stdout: 5:03
